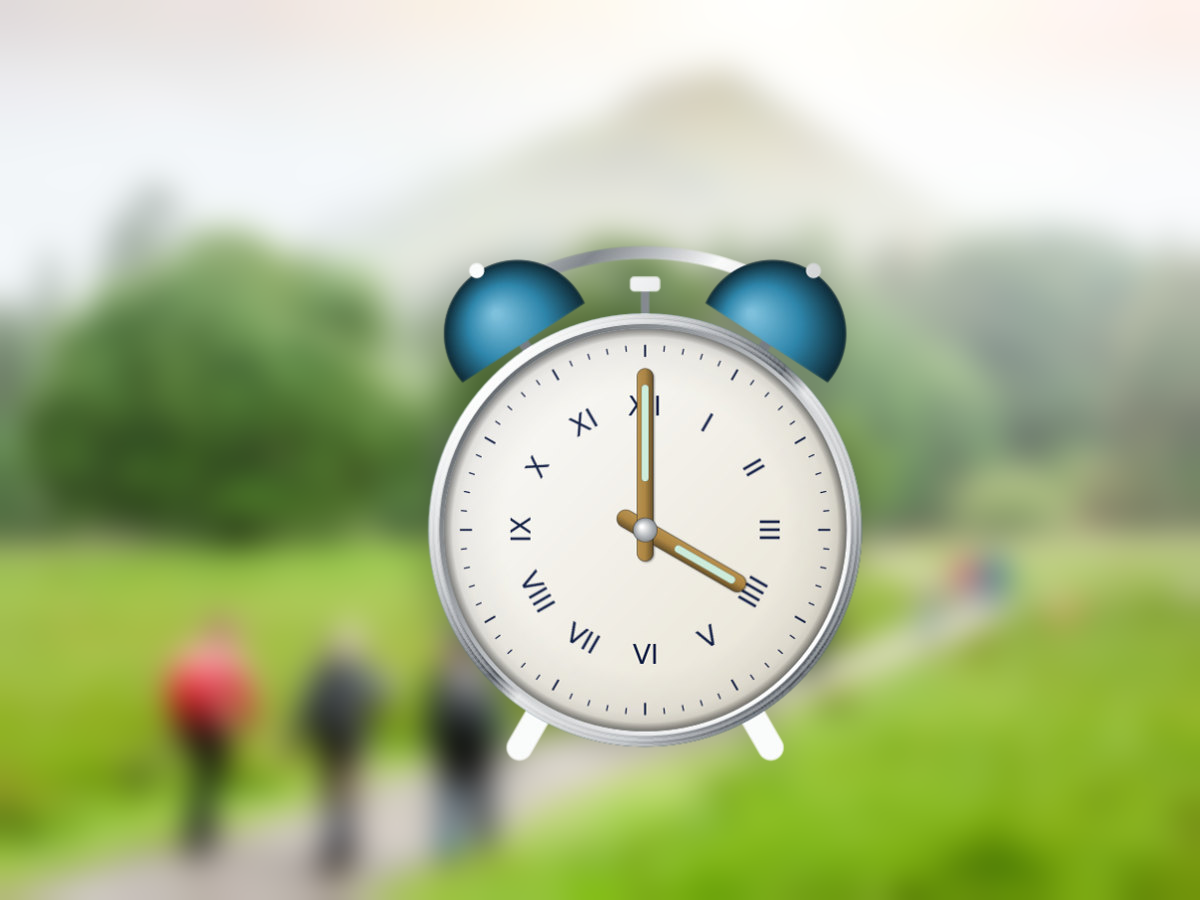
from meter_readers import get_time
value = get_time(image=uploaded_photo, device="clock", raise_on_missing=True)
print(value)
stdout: 4:00
